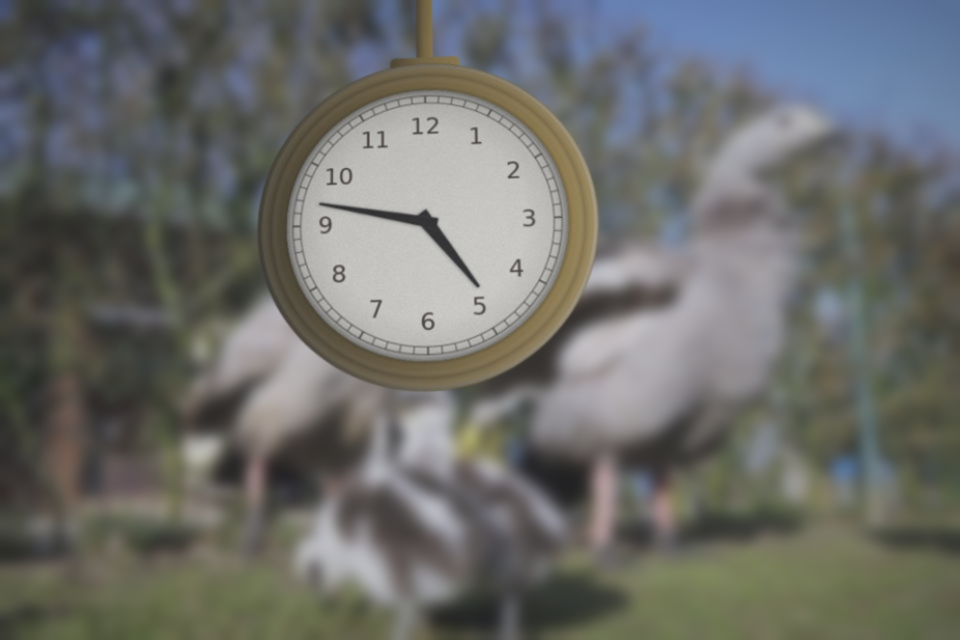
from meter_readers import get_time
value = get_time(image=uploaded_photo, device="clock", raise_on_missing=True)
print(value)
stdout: 4:47
